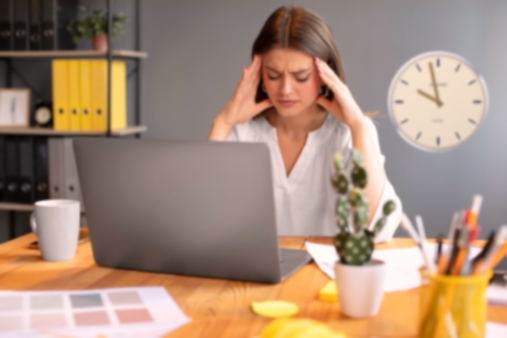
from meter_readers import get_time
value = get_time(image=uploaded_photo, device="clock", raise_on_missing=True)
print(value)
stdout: 9:58
